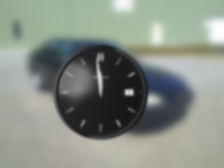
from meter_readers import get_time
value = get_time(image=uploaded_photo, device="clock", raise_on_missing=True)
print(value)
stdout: 11:59
